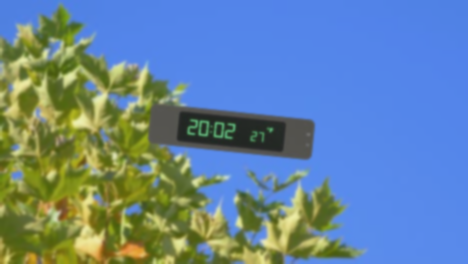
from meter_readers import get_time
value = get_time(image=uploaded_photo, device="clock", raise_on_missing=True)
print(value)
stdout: 20:02
